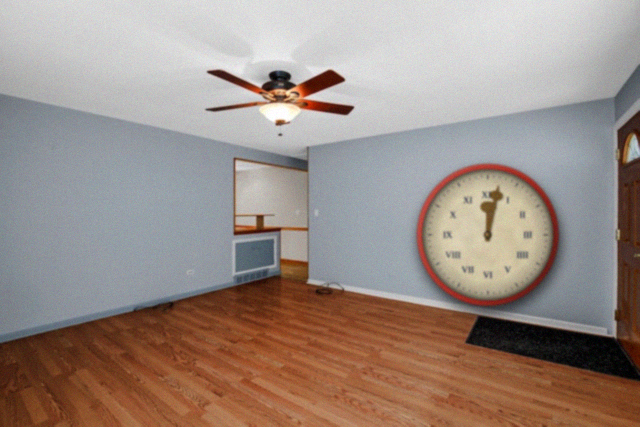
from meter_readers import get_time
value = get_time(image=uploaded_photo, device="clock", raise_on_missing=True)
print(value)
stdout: 12:02
